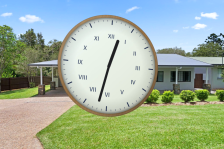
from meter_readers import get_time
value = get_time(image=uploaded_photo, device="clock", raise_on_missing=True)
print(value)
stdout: 12:32
